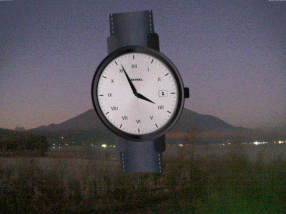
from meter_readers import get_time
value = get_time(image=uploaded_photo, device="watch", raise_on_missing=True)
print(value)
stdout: 3:56
